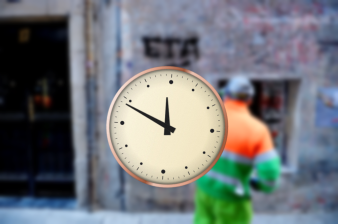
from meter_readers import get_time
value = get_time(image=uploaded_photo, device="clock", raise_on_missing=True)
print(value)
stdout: 11:49
